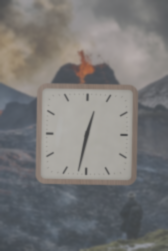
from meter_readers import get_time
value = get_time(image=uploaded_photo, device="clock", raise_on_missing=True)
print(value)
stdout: 12:32
